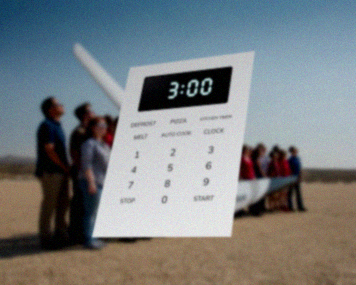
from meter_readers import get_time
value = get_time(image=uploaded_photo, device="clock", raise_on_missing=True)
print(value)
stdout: 3:00
